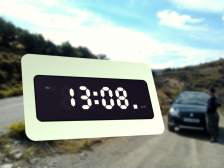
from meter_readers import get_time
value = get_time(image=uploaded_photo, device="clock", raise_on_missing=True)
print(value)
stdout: 13:08
